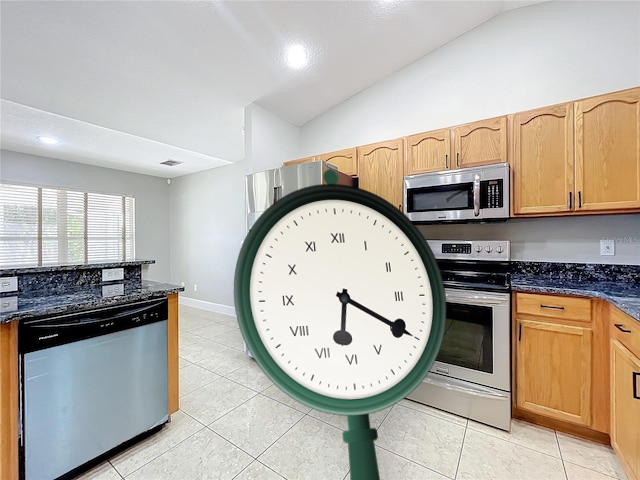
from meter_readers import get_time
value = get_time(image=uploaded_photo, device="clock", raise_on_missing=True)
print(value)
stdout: 6:20
